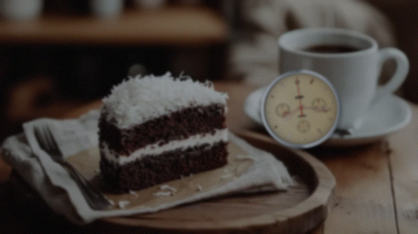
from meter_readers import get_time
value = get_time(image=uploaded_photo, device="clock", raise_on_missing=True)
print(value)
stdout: 8:17
